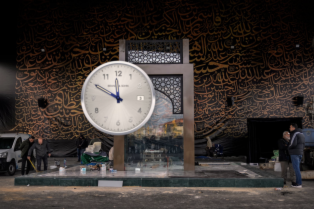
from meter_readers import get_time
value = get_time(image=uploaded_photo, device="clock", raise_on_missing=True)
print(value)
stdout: 11:50
